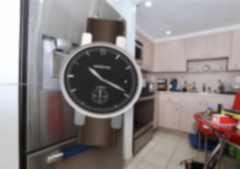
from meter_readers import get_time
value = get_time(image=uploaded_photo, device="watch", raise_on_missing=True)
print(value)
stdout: 10:19
